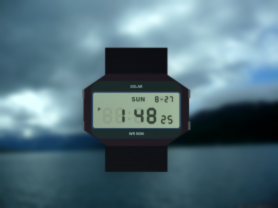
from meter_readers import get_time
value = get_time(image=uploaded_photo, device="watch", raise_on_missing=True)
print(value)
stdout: 1:48
